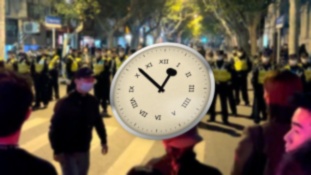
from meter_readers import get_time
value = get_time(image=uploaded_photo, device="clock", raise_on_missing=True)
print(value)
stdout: 12:52
